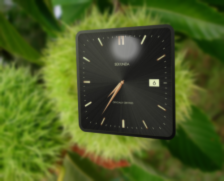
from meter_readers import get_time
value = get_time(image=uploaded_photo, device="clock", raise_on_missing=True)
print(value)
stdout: 7:36
